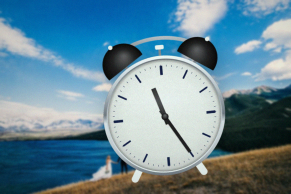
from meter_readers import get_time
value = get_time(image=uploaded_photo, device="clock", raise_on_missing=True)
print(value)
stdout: 11:25
